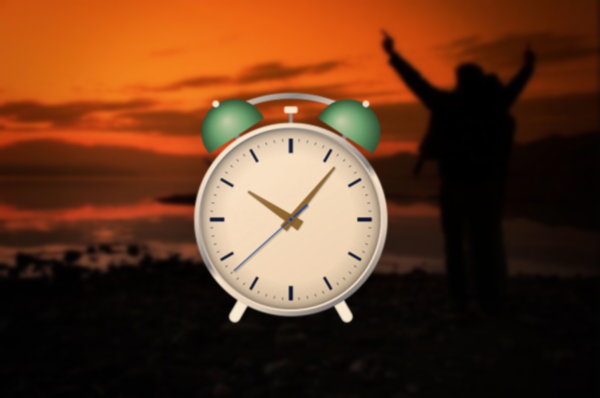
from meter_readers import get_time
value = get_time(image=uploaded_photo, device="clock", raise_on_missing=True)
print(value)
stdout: 10:06:38
